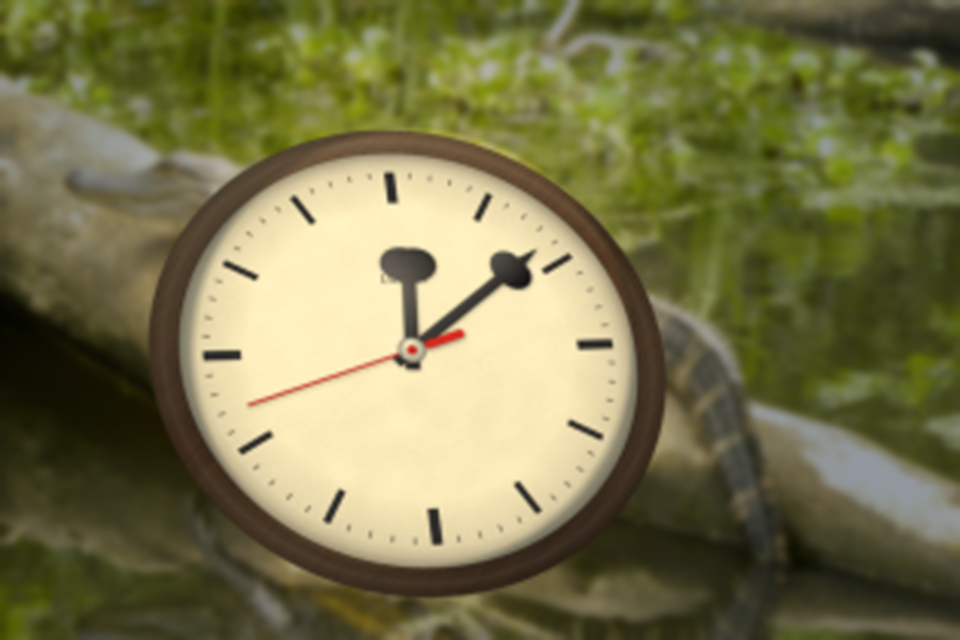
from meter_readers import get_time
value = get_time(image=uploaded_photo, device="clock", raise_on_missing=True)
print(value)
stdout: 12:08:42
